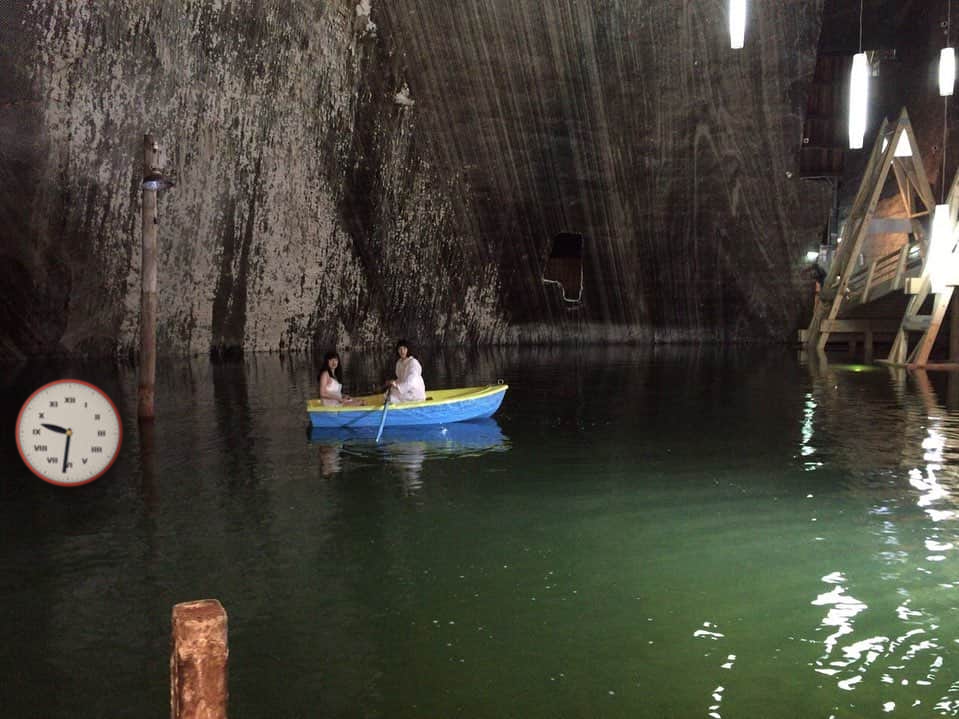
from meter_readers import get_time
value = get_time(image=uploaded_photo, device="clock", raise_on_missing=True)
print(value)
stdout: 9:31
